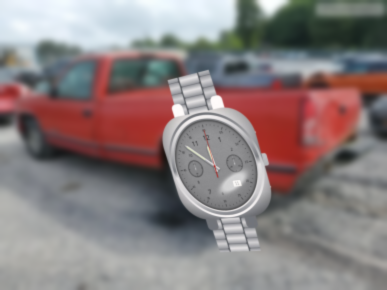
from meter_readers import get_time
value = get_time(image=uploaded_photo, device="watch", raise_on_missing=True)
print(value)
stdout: 11:52
